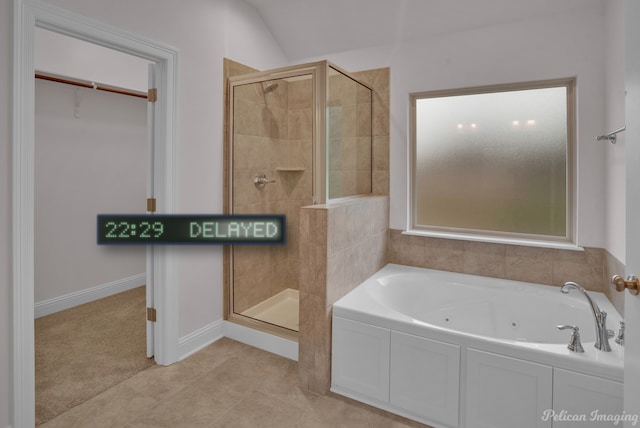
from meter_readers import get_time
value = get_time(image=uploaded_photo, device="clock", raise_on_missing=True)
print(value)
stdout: 22:29
